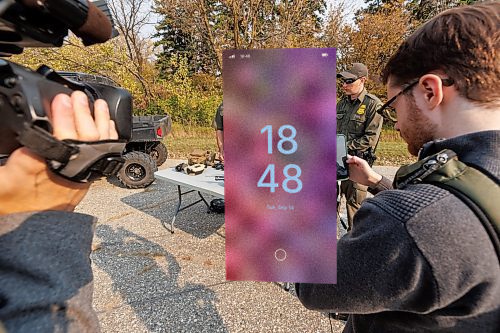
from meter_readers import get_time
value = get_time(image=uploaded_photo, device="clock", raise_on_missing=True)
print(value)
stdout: 18:48
